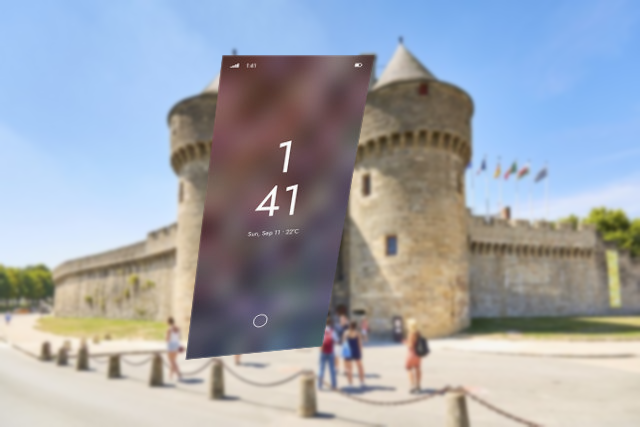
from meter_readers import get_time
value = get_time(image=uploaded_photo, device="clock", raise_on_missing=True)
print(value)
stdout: 1:41
